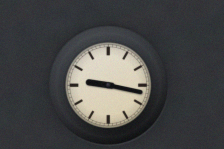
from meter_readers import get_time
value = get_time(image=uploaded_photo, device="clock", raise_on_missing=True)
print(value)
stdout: 9:17
